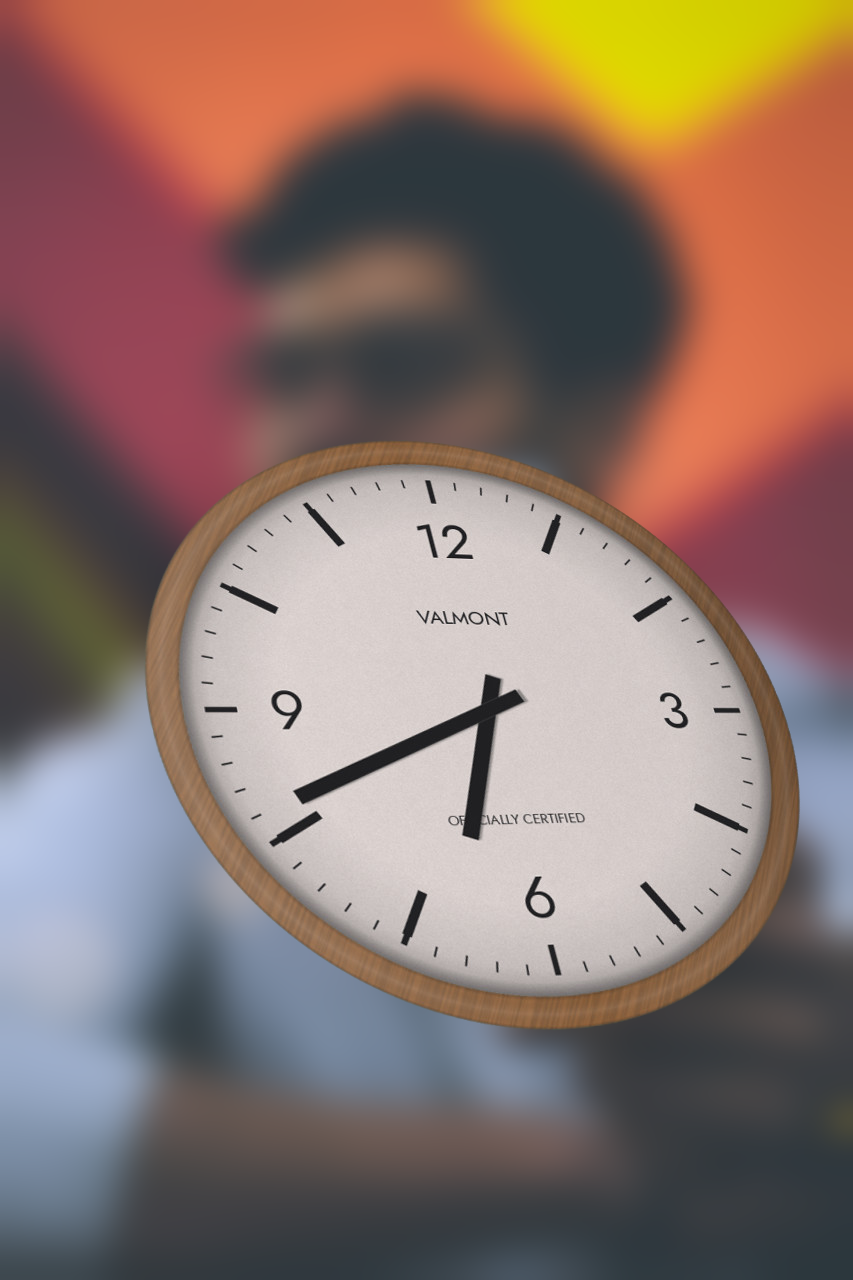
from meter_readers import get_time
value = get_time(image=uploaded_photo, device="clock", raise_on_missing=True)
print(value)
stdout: 6:41
